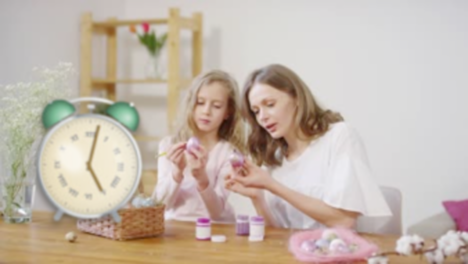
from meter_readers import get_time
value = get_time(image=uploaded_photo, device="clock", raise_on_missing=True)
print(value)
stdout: 5:02
